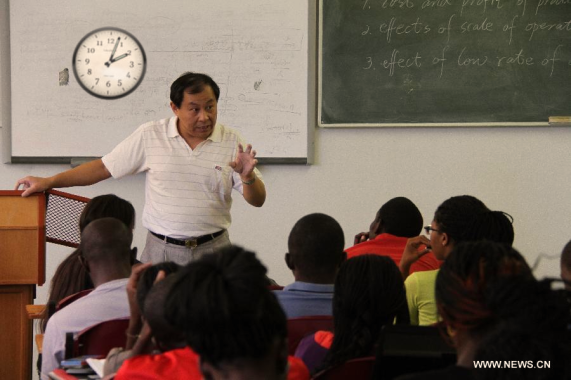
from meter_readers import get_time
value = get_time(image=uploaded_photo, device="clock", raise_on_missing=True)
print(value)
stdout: 2:03
